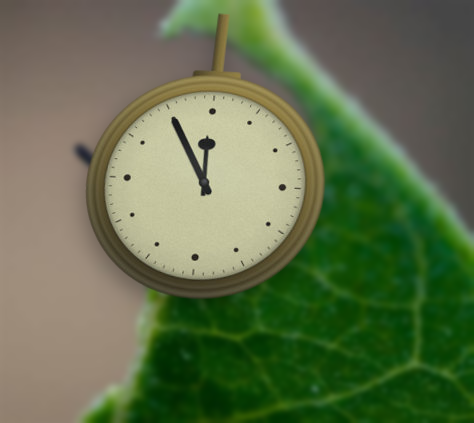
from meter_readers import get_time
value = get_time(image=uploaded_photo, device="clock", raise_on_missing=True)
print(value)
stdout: 11:55
